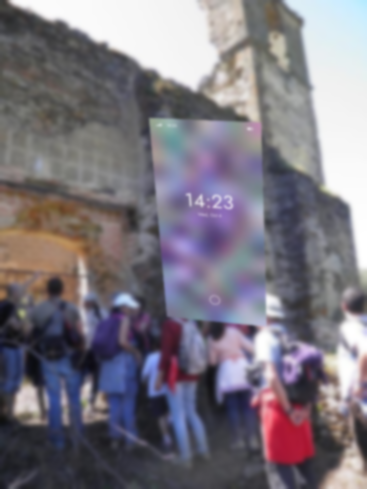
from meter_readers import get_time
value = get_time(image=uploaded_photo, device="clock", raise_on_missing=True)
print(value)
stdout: 14:23
